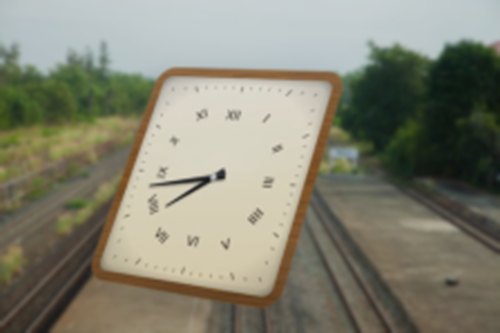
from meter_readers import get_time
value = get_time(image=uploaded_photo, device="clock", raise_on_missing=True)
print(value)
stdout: 7:43
